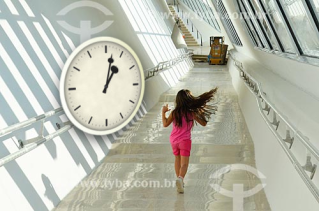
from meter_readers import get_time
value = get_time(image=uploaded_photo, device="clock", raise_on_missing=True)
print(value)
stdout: 1:02
